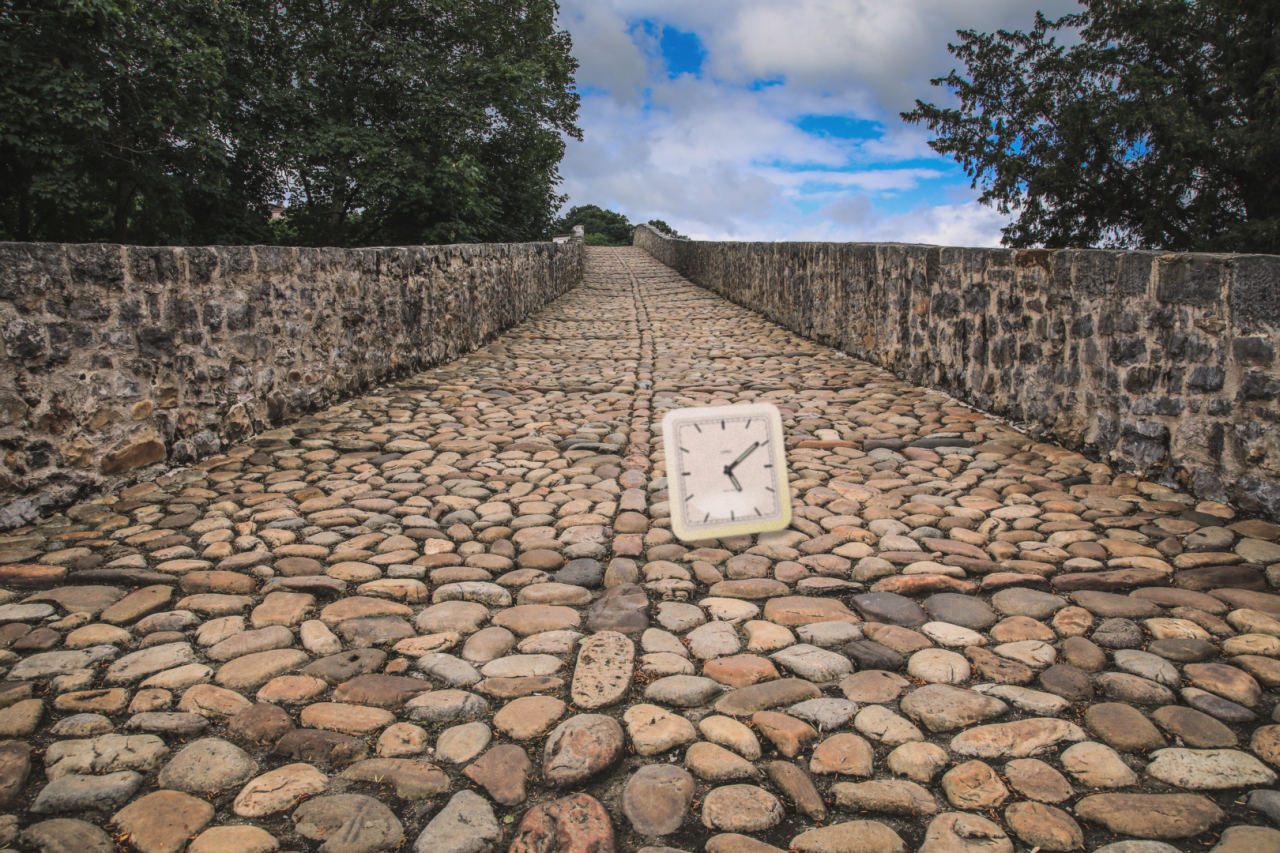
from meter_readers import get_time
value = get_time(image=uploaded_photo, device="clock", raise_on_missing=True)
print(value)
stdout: 5:09
